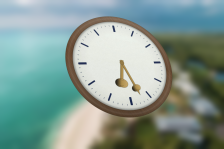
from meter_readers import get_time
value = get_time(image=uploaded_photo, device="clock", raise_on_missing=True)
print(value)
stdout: 6:27
